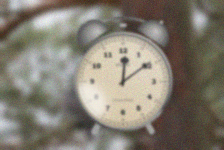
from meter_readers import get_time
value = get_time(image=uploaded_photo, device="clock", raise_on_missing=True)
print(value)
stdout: 12:09
